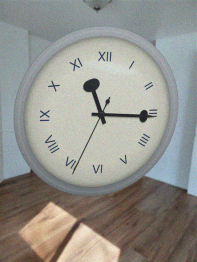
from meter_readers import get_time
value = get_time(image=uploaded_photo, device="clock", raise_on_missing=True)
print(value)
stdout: 11:15:34
